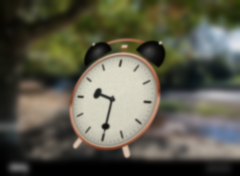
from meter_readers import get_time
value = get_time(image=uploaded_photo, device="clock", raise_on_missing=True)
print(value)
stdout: 9:30
